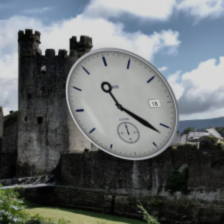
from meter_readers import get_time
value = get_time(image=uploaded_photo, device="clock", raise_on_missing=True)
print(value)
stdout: 11:22
